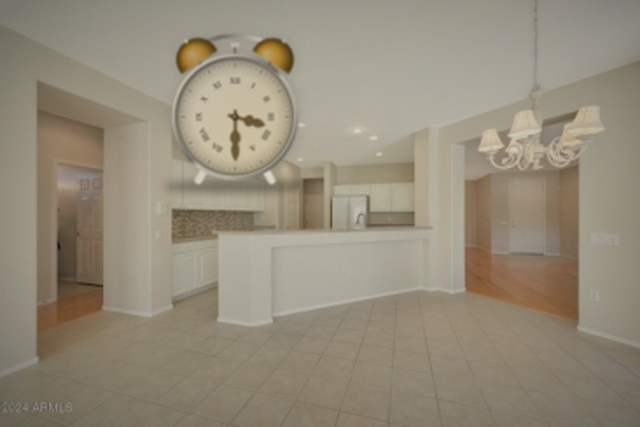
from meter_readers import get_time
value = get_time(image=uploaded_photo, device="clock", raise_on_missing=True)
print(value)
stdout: 3:30
